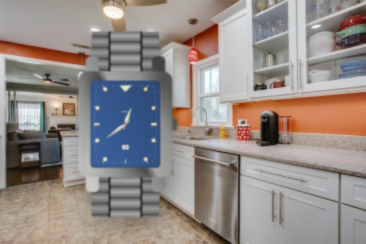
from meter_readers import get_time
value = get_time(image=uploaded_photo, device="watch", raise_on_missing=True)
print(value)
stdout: 12:39
